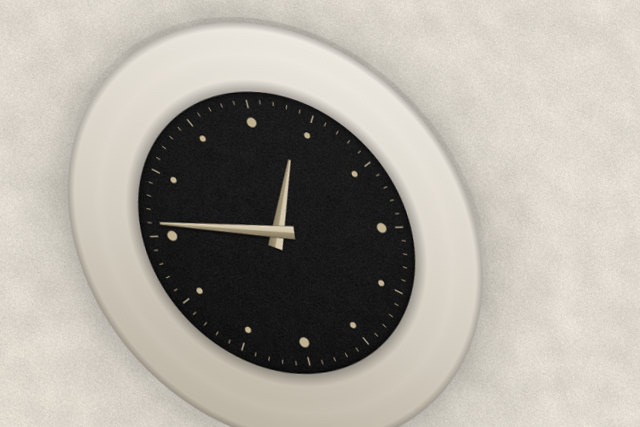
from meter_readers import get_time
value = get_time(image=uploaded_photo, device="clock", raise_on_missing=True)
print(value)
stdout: 12:46
